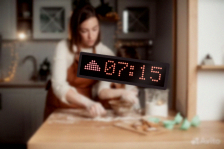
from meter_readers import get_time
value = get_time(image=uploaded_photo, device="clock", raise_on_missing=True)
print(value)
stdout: 7:15
